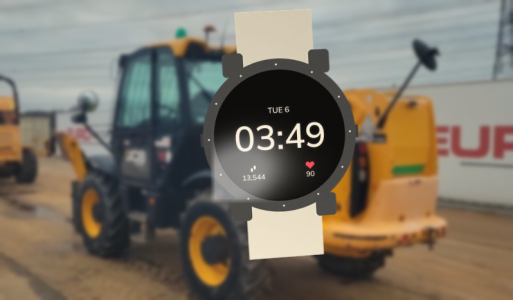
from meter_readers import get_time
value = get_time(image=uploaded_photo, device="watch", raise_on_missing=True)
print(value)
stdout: 3:49
